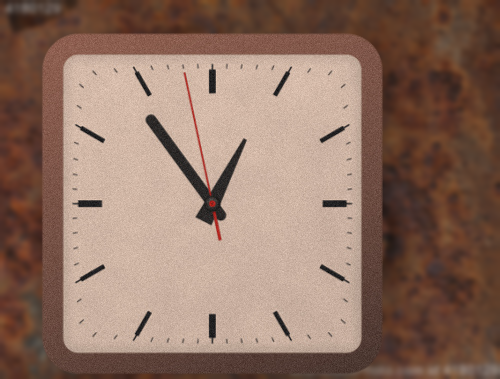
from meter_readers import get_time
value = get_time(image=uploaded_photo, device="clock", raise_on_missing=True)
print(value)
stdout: 12:53:58
